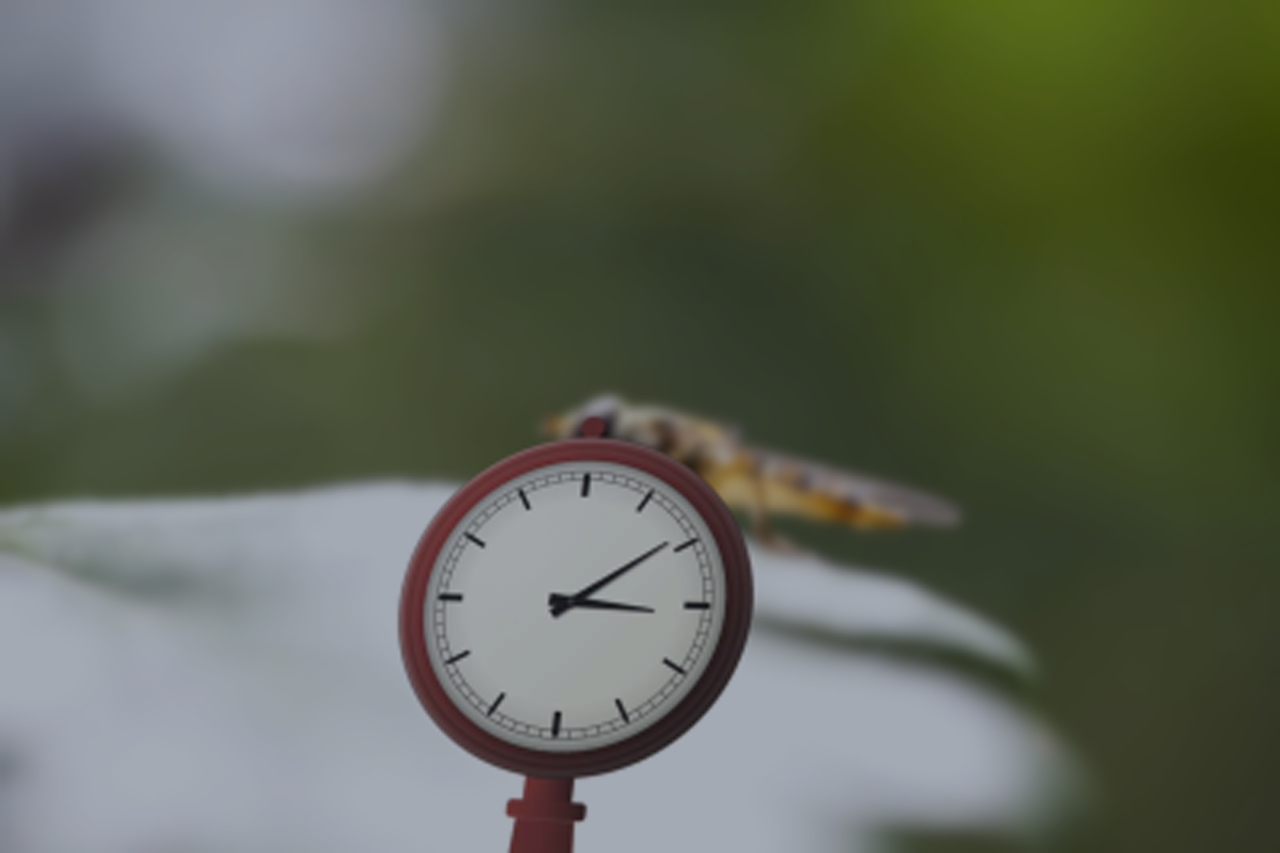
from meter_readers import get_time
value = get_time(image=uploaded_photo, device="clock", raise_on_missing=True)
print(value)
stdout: 3:09
